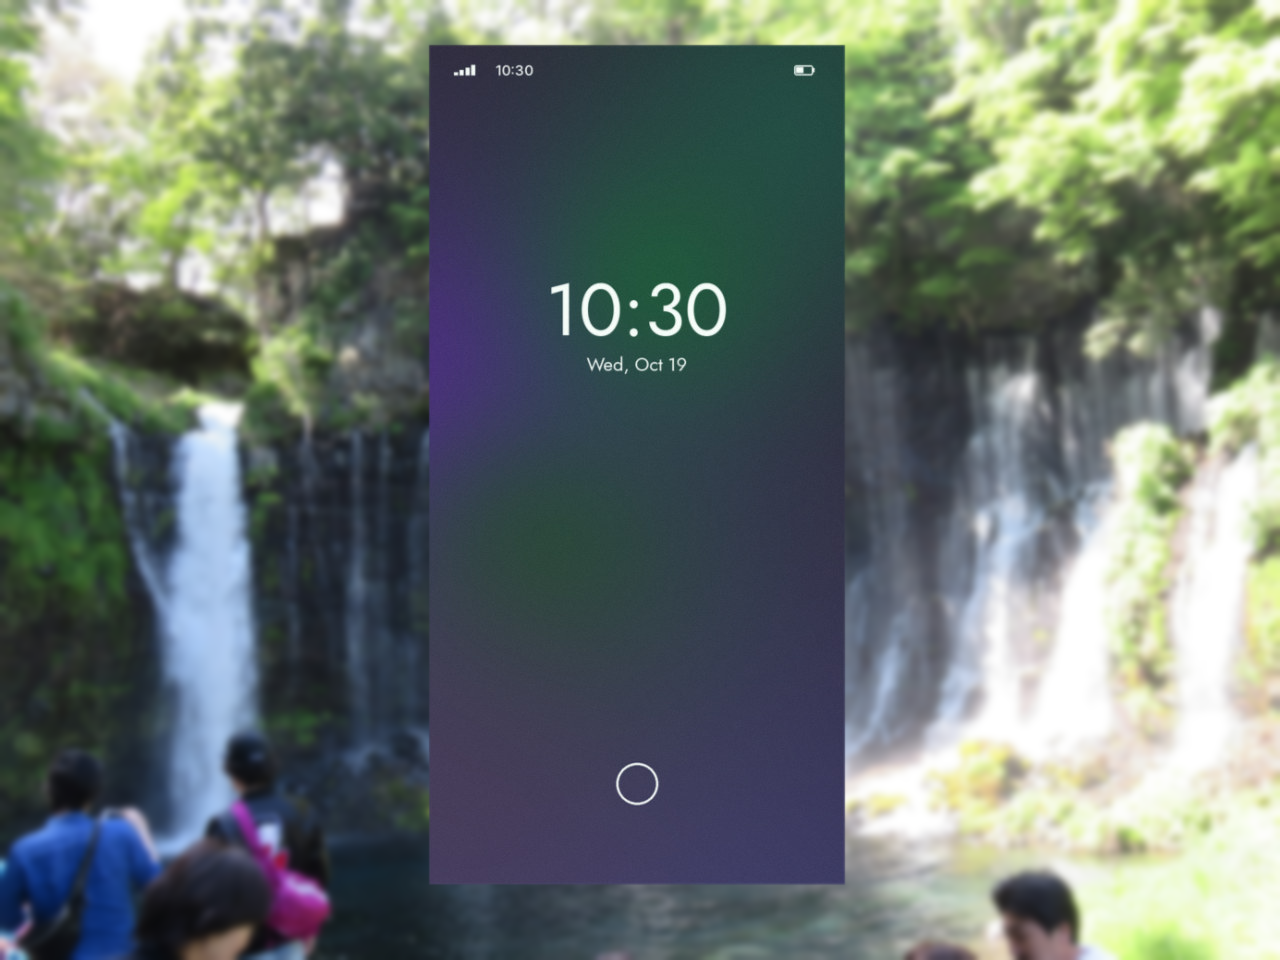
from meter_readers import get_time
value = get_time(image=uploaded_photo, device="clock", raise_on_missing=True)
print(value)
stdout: 10:30
